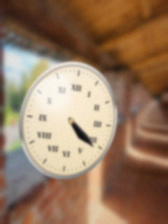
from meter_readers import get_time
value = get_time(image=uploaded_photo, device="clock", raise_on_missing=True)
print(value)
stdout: 4:21
